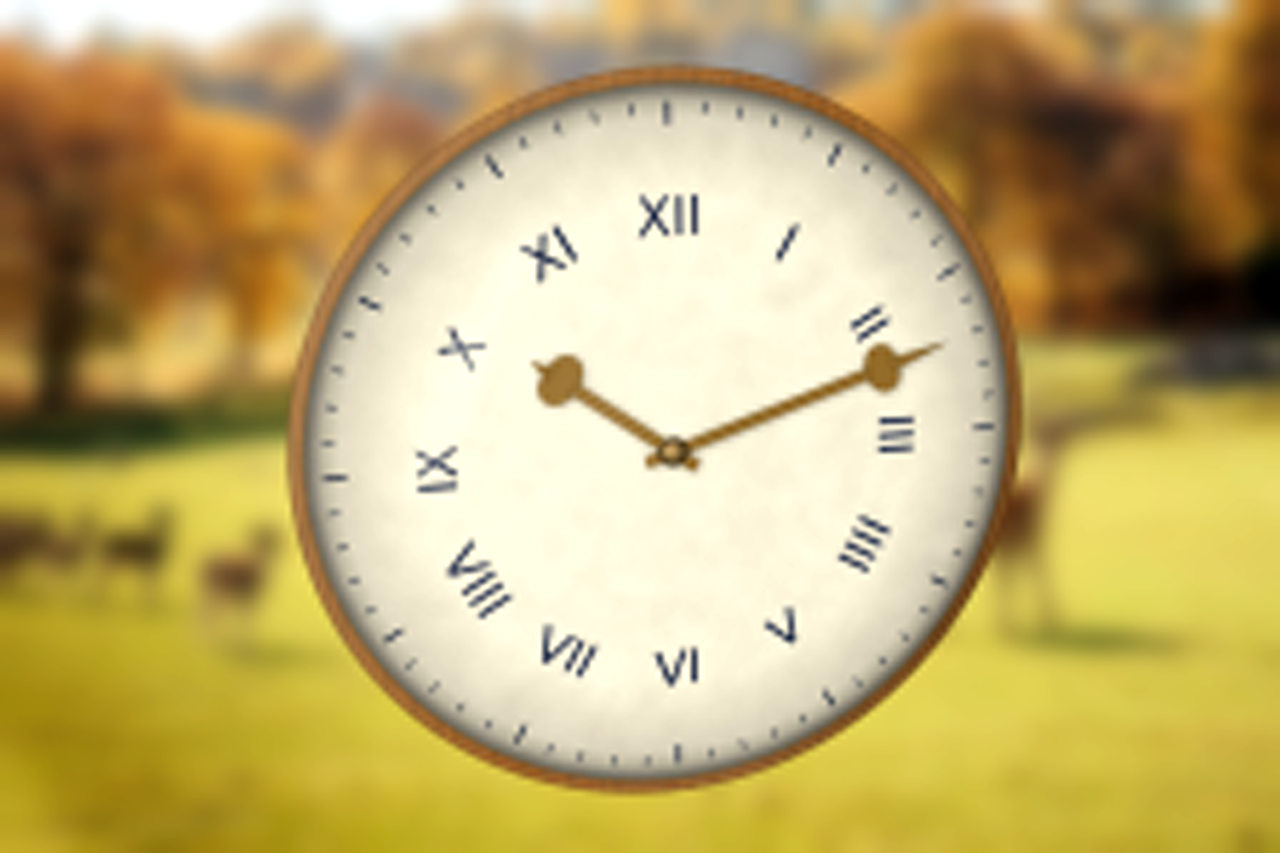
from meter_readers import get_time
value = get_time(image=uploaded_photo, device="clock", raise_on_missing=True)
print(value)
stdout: 10:12
